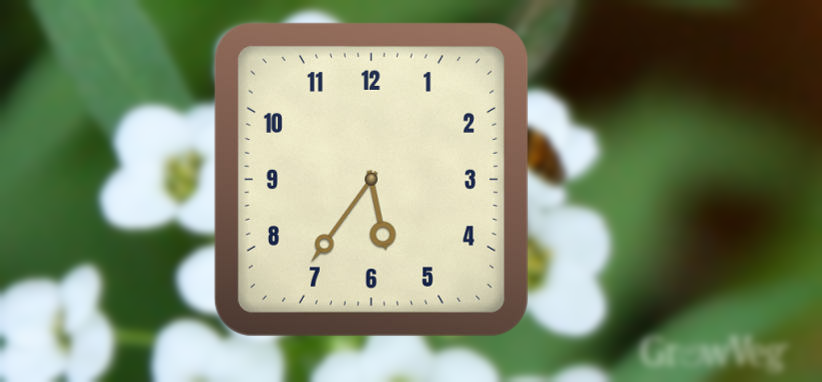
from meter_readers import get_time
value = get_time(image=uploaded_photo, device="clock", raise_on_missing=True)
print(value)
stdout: 5:36
